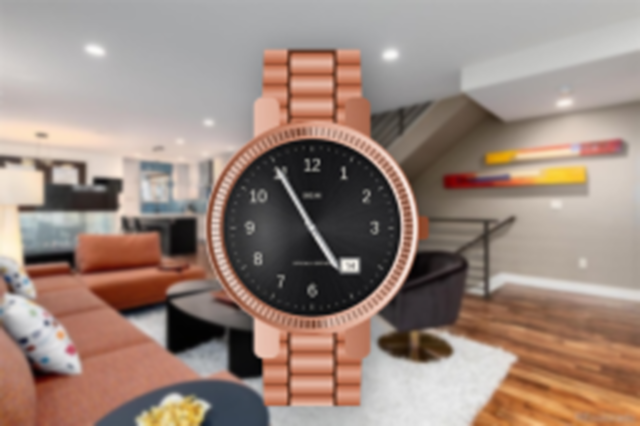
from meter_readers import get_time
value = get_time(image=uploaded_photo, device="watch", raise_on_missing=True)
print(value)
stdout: 4:55
